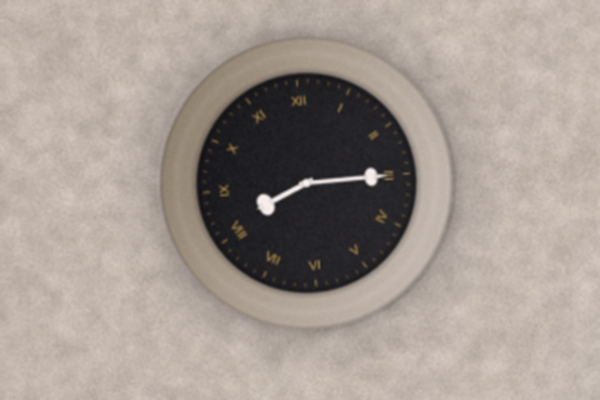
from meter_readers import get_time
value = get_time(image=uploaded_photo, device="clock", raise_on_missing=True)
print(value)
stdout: 8:15
